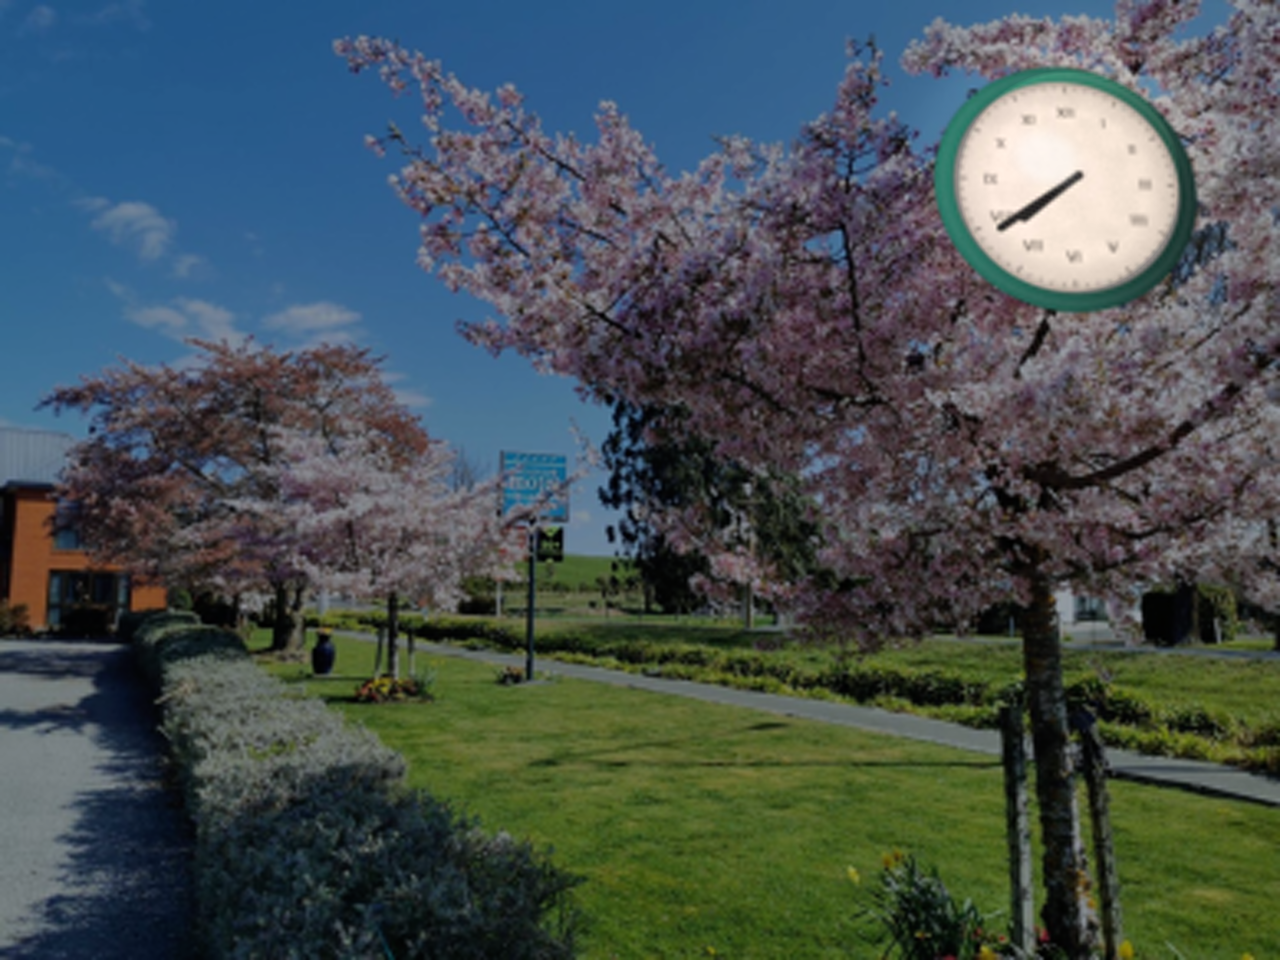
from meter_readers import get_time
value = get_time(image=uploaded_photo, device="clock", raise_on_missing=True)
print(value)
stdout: 7:39
